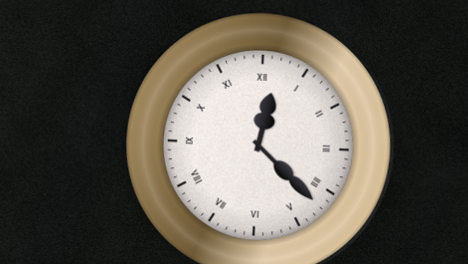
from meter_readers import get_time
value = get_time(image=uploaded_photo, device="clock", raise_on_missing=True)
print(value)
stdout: 12:22
